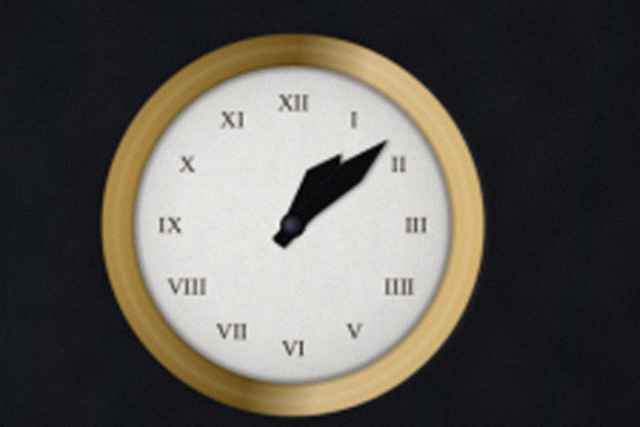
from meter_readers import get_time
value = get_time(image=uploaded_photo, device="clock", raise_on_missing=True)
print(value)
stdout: 1:08
